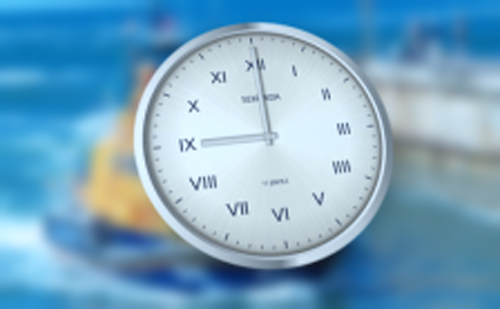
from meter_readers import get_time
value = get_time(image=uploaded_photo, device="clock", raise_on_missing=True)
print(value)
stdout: 9:00
